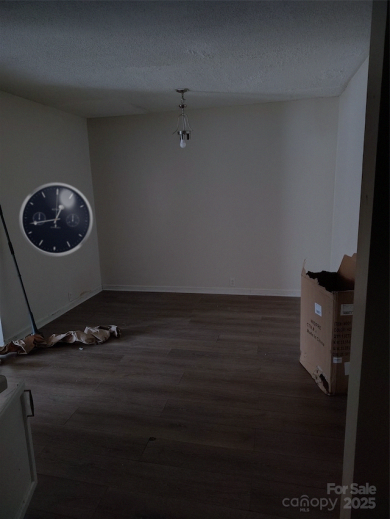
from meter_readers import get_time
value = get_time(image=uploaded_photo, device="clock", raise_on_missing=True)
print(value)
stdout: 12:43
